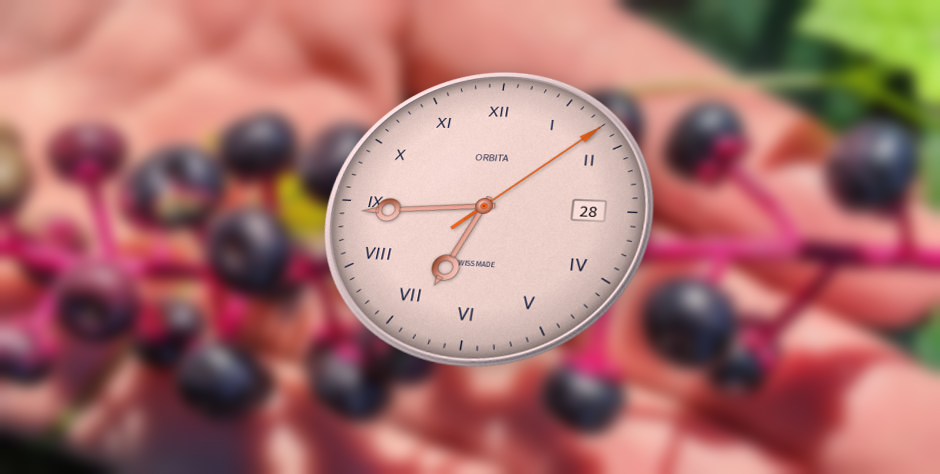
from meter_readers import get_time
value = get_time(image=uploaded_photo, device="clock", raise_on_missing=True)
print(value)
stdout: 6:44:08
